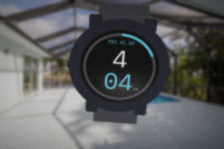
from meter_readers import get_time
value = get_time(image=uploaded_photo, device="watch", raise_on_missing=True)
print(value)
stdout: 4:04
